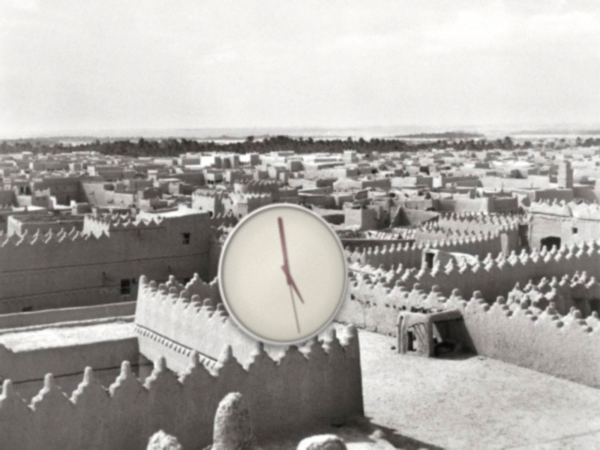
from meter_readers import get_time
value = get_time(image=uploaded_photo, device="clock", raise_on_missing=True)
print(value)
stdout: 4:58:28
